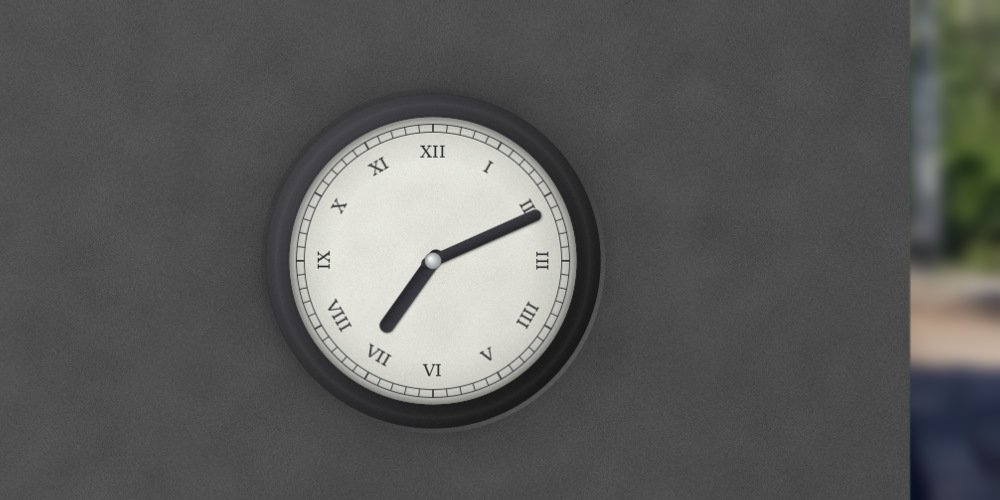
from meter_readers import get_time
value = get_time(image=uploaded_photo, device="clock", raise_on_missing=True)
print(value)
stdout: 7:11
